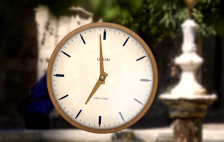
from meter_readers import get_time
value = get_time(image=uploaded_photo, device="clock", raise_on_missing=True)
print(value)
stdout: 6:59
